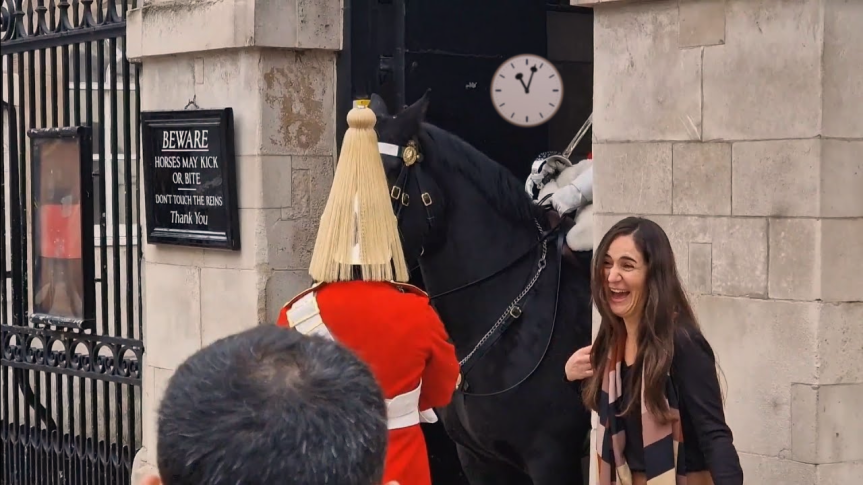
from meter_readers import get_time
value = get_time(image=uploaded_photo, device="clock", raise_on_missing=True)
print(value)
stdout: 11:03
